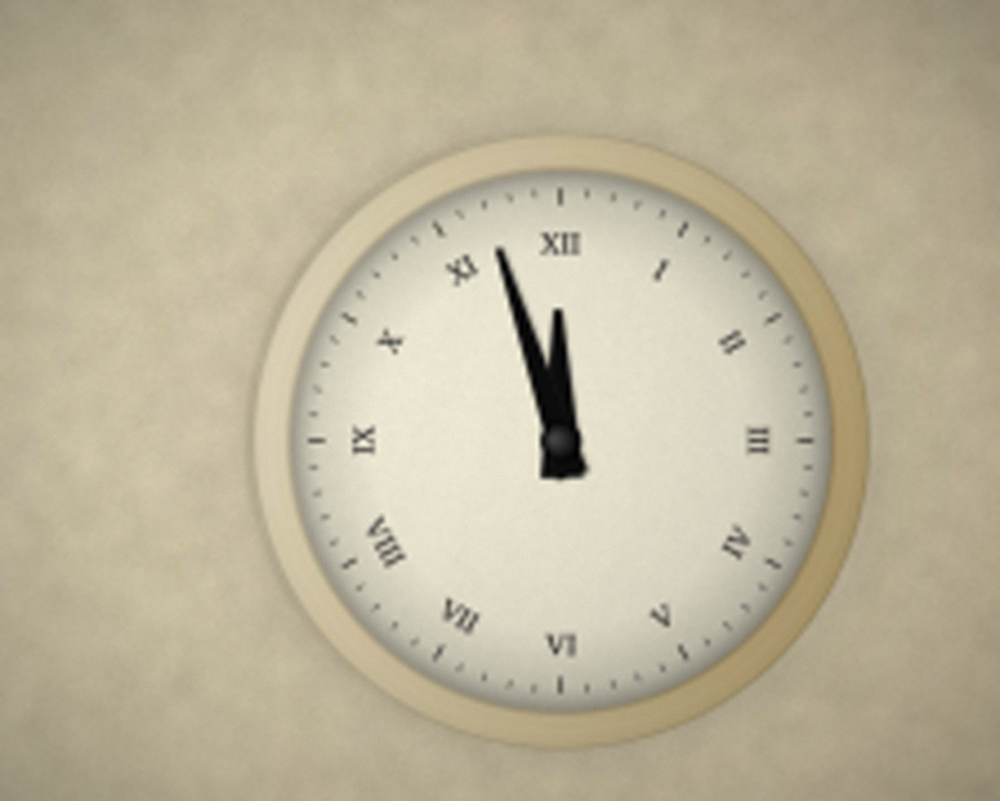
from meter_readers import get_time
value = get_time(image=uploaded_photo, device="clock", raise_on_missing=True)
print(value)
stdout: 11:57
